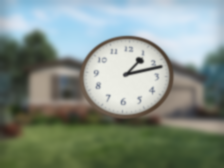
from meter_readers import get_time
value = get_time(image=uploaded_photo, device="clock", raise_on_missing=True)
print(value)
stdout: 1:12
